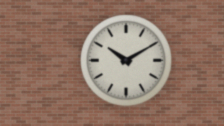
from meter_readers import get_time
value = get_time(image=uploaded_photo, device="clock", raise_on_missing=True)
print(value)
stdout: 10:10
